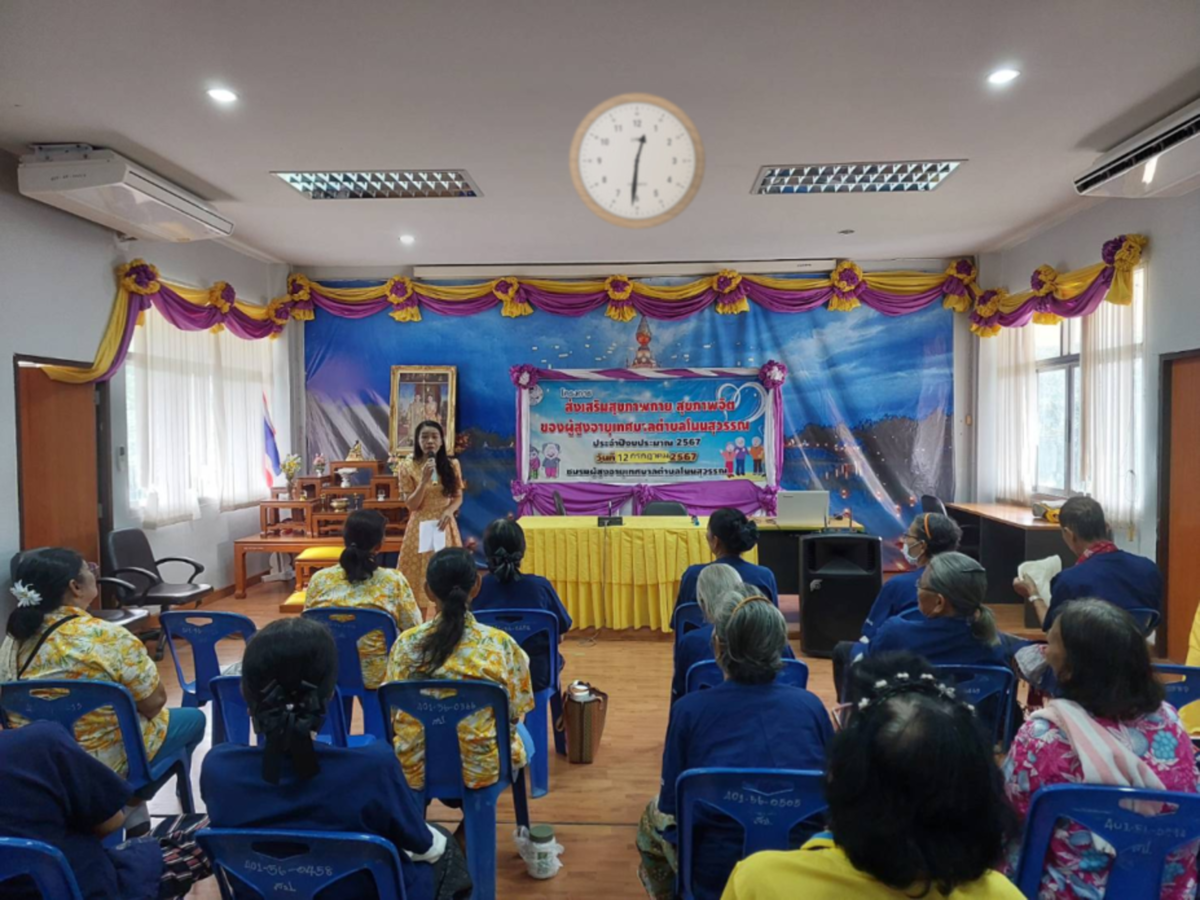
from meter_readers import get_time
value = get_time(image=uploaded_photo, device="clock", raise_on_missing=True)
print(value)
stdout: 12:31
